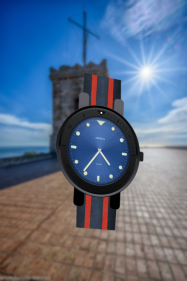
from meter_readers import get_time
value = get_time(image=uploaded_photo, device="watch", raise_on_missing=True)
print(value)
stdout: 4:36
